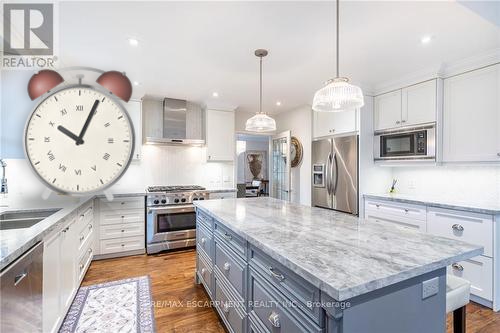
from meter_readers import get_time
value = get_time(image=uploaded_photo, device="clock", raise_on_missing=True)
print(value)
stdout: 10:04
